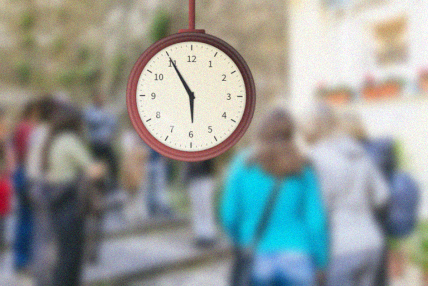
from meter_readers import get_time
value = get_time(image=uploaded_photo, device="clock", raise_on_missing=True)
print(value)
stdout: 5:55
